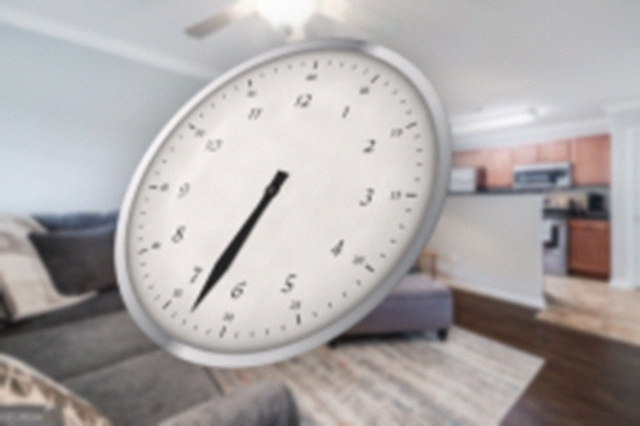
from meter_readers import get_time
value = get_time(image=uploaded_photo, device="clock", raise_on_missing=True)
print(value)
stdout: 6:33
